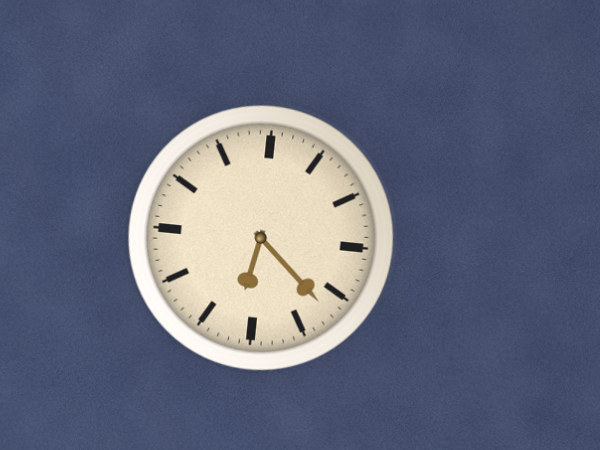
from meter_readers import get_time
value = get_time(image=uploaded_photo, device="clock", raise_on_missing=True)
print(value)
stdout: 6:22
